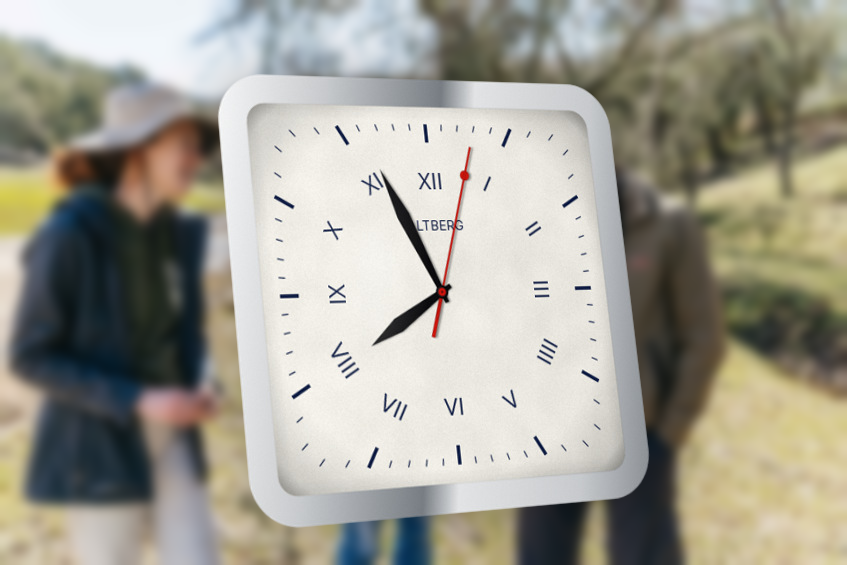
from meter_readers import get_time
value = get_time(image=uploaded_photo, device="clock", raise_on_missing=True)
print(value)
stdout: 7:56:03
